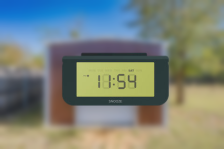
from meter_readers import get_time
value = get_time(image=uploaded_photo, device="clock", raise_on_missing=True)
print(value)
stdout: 11:54
